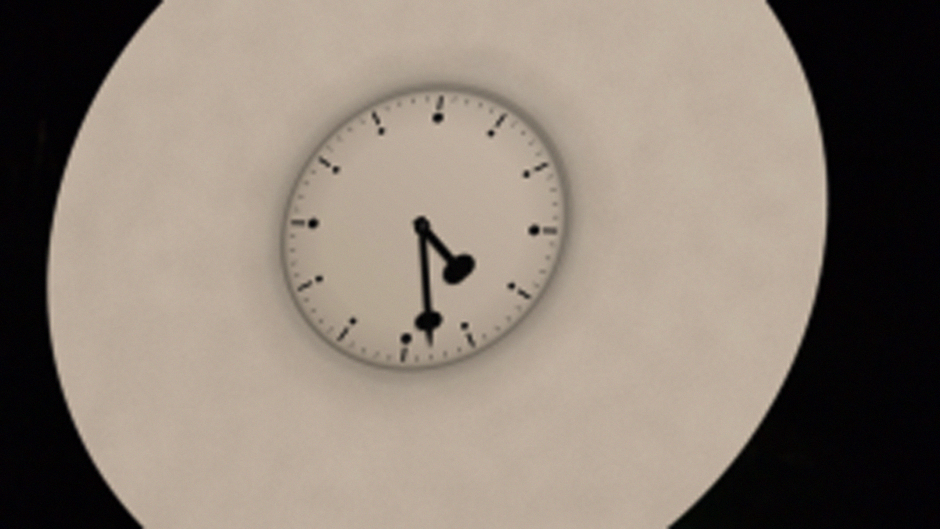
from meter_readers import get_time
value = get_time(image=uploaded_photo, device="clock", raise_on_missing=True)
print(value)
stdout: 4:28
